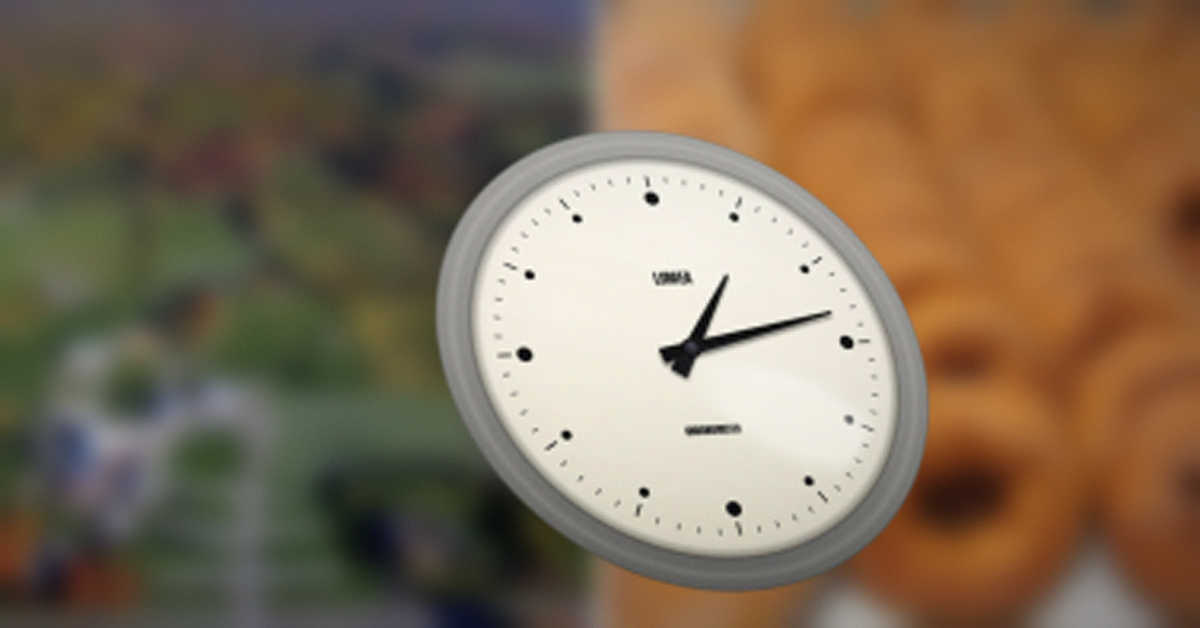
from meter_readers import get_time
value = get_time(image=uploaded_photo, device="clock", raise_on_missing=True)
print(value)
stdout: 1:13
